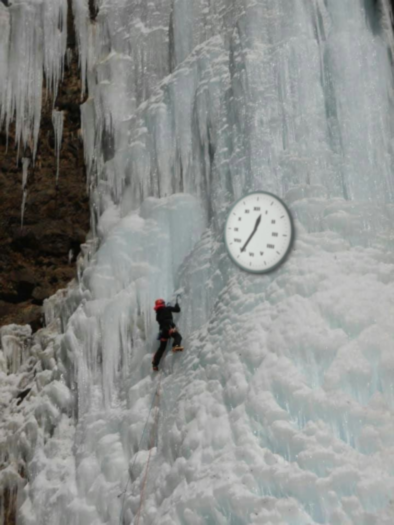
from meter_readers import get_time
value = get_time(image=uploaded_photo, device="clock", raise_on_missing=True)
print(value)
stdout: 12:35
